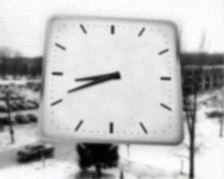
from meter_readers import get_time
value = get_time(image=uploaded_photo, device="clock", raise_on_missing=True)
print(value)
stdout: 8:41
